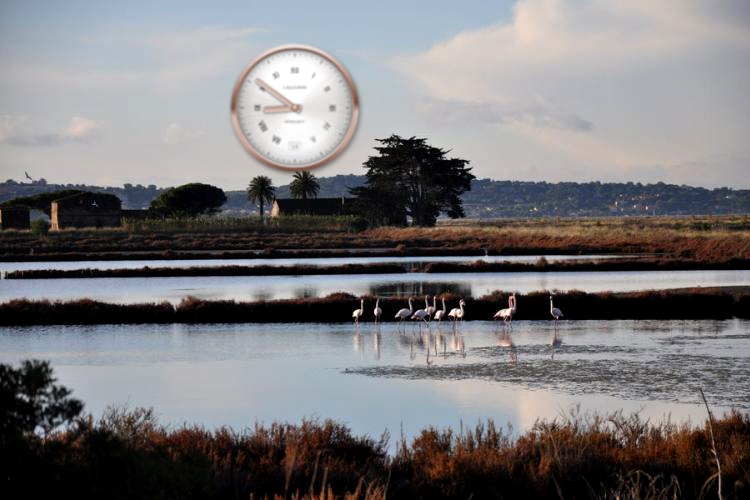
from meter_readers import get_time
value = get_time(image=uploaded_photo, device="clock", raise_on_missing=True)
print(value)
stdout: 8:51
